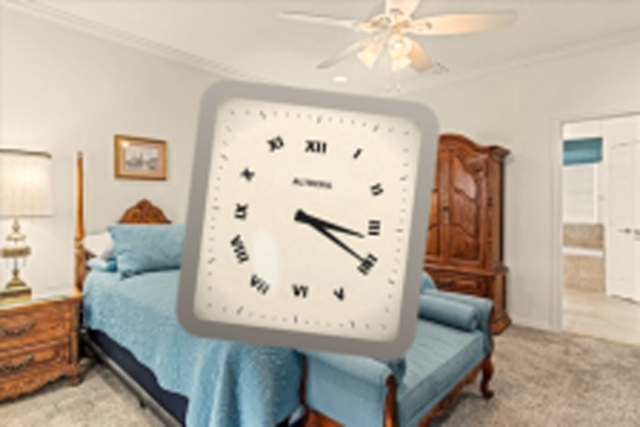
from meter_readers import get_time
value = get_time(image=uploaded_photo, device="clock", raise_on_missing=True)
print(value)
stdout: 3:20
